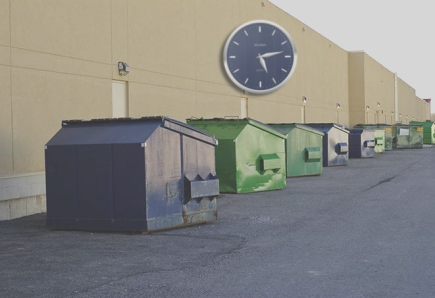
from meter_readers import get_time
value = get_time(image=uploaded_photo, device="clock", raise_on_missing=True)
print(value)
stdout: 5:13
